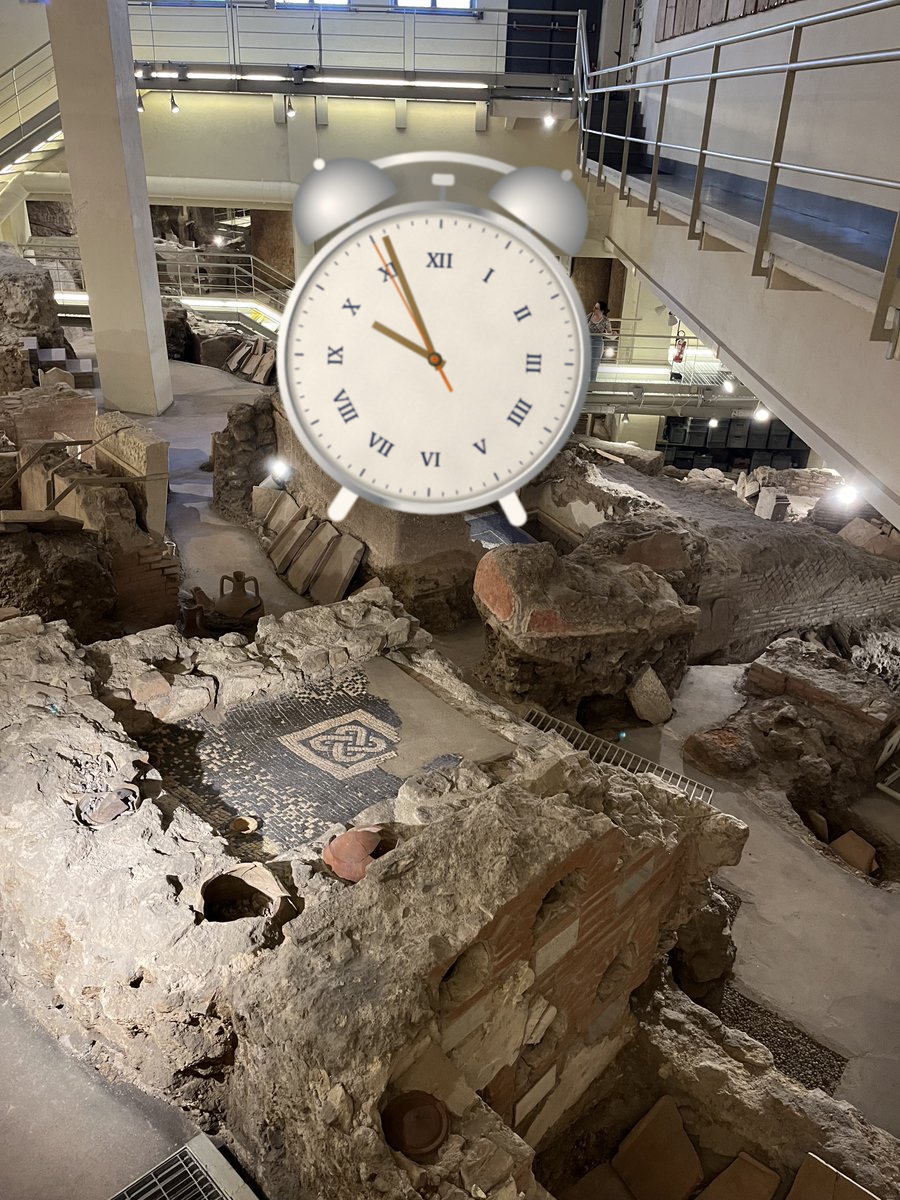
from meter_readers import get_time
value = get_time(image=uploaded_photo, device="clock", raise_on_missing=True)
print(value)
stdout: 9:55:55
